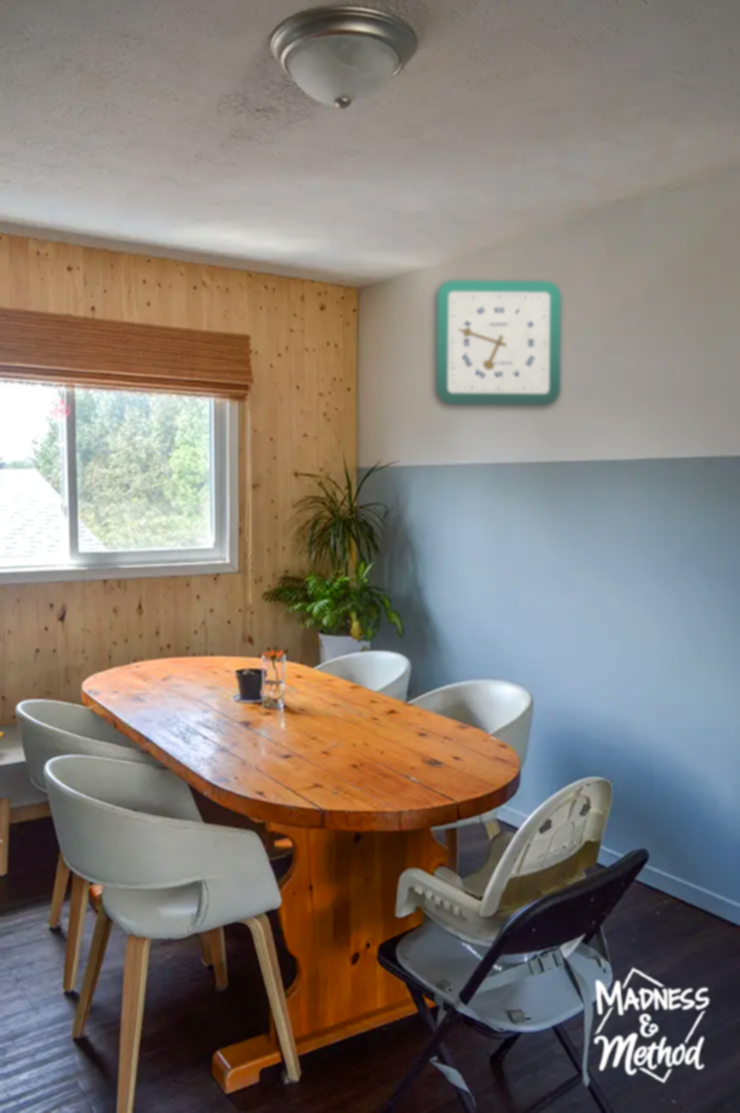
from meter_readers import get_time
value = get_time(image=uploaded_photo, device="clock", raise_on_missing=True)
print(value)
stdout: 6:48
